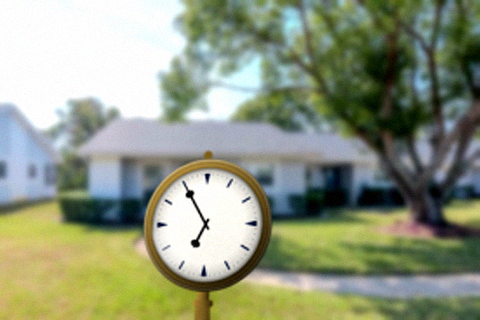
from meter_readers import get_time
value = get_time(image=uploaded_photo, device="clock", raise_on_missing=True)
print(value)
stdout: 6:55
